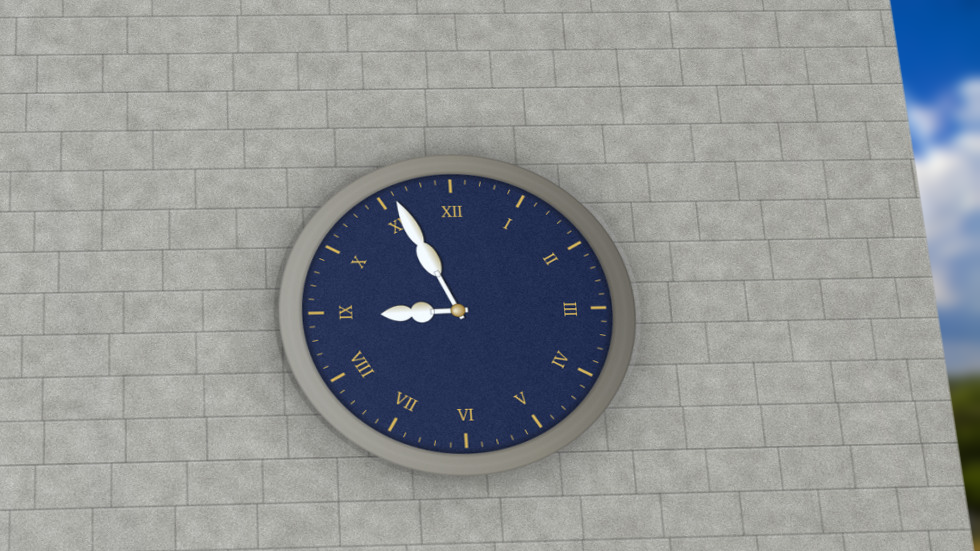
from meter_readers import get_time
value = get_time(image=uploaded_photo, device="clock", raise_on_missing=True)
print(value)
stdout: 8:56
